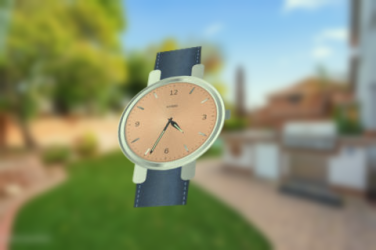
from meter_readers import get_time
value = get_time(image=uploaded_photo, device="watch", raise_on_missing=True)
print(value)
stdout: 4:34
